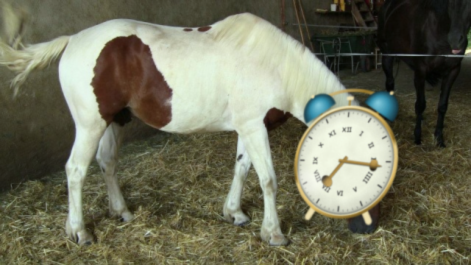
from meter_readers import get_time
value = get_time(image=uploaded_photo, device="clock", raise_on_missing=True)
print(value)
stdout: 7:16
